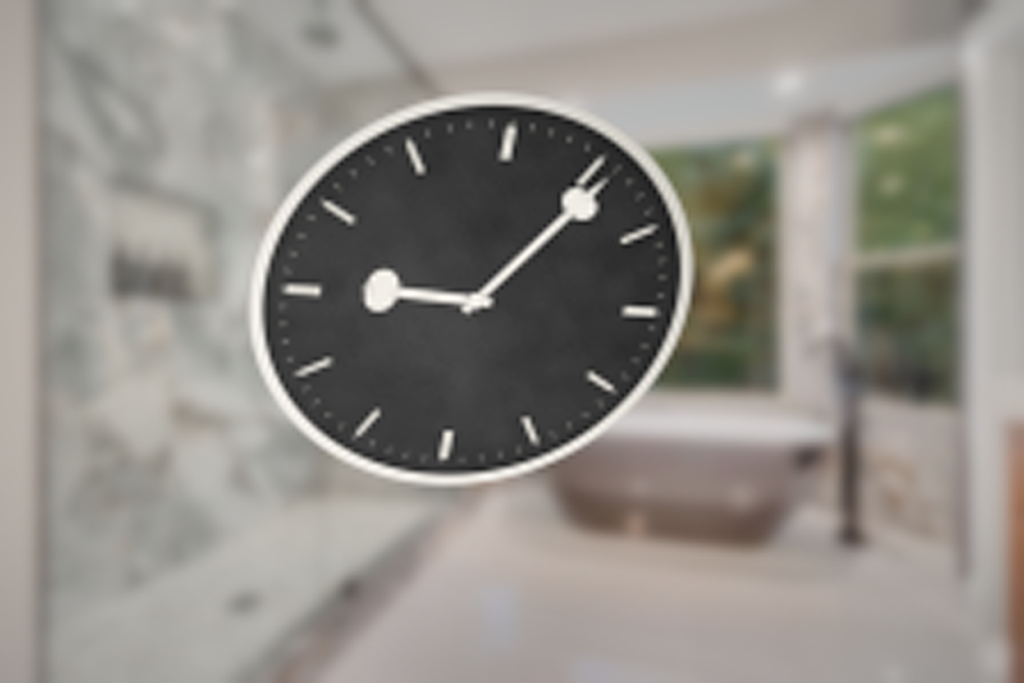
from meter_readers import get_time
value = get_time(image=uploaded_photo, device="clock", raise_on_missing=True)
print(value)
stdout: 9:06
